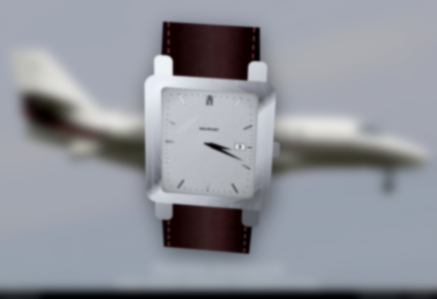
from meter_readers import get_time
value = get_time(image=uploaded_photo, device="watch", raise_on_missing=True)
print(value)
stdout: 3:19
